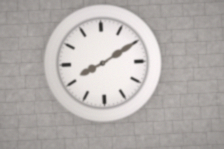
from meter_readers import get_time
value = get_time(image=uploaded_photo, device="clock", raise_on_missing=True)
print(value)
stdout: 8:10
